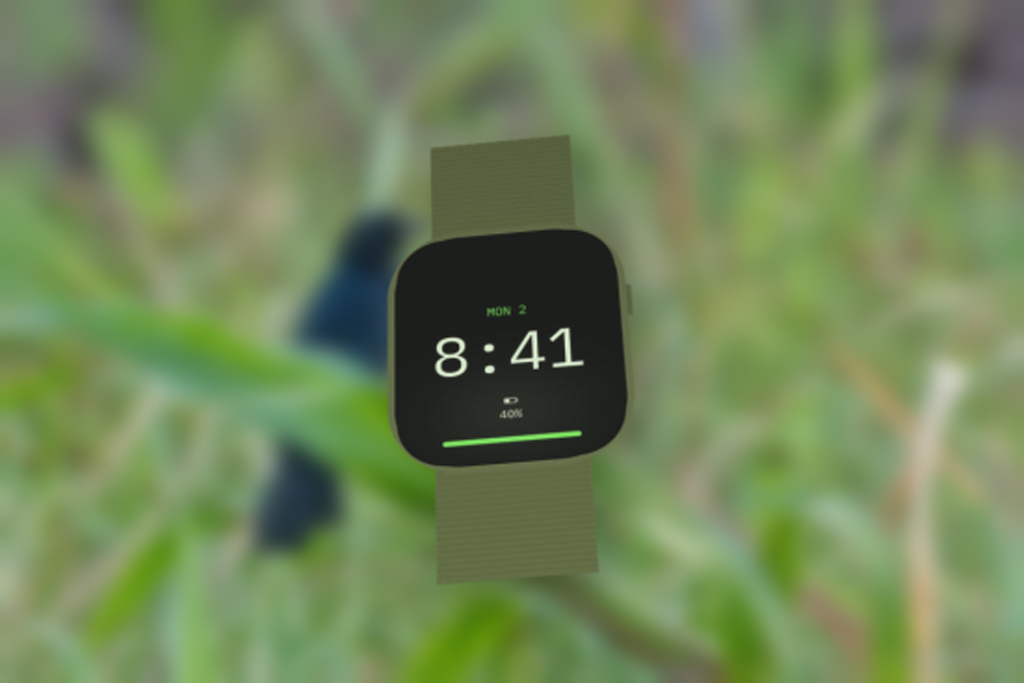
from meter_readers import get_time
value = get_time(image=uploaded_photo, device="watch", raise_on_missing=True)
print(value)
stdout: 8:41
